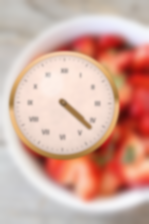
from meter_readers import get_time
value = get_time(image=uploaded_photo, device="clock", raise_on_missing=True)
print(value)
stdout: 4:22
